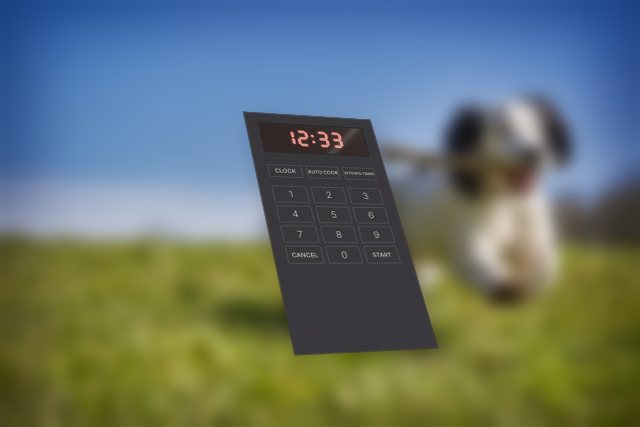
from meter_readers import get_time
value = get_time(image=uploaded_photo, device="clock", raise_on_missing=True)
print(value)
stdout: 12:33
